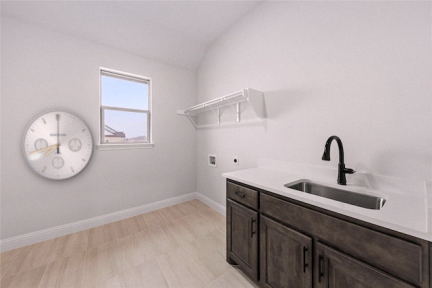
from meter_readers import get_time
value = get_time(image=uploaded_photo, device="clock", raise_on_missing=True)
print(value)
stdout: 7:42
